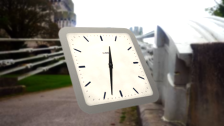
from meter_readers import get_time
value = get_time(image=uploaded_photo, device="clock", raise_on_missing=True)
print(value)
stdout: 12:33
